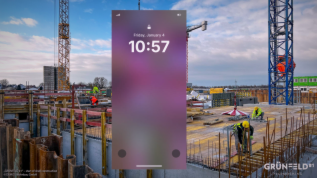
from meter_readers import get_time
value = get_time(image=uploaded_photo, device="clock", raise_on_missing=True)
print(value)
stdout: 10:57
